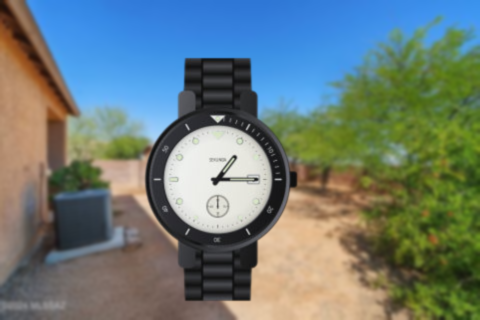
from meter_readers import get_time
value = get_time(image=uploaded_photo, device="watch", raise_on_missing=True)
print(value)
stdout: 1:15
